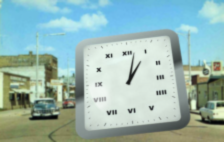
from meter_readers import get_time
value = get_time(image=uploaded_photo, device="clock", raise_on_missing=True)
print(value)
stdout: 1:02
